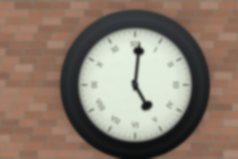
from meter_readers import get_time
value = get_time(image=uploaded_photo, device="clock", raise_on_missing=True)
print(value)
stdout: 5:01
